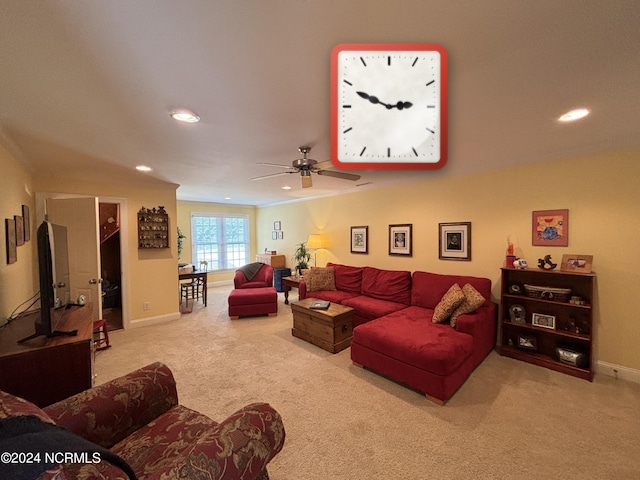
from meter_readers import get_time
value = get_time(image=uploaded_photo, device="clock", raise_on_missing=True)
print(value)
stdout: 2:49
